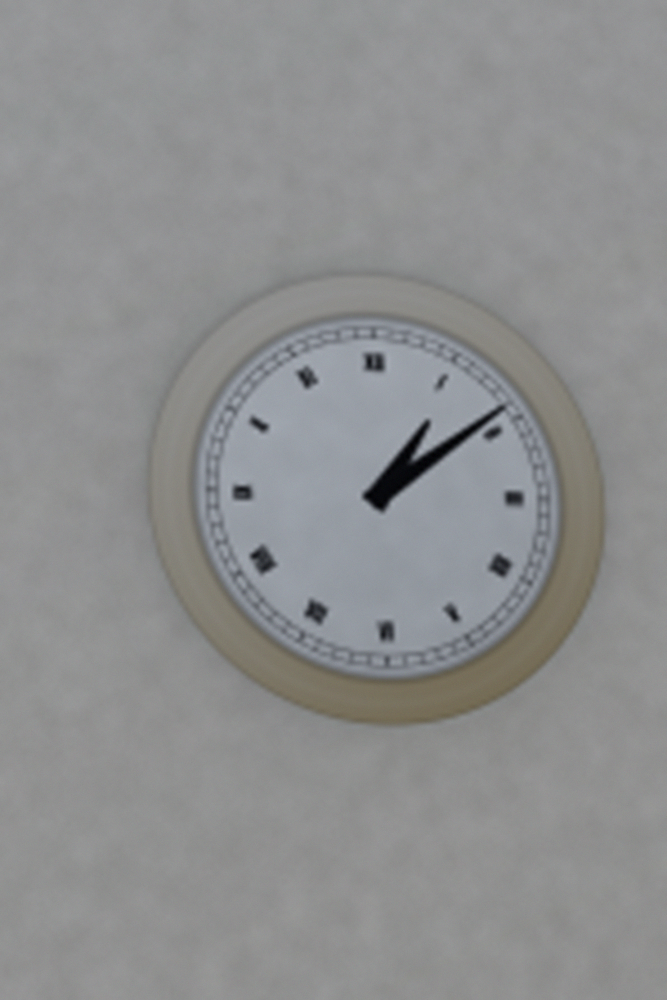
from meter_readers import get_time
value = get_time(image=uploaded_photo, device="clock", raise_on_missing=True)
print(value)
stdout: 1:09
